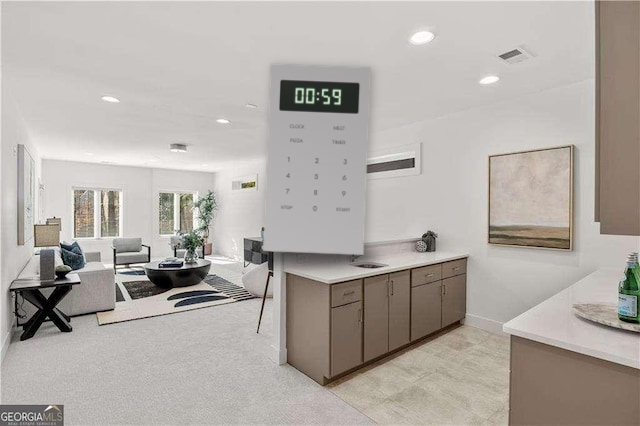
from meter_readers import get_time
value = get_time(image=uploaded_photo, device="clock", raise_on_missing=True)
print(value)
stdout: 0:59
